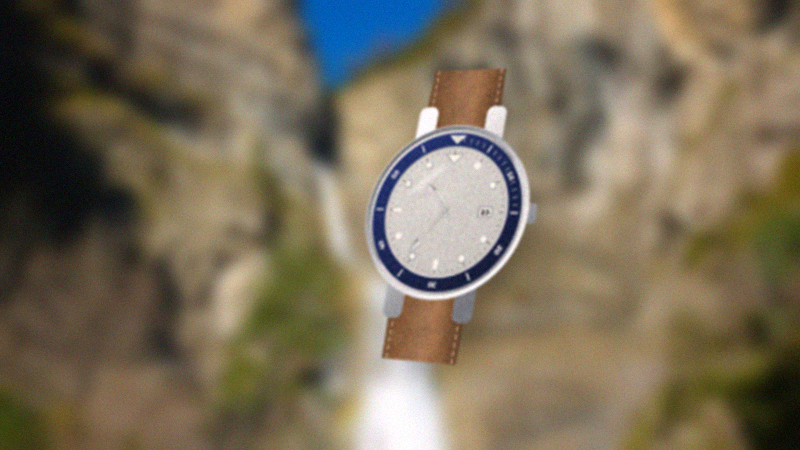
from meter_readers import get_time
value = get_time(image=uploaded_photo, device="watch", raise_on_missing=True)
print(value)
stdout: 10:36
